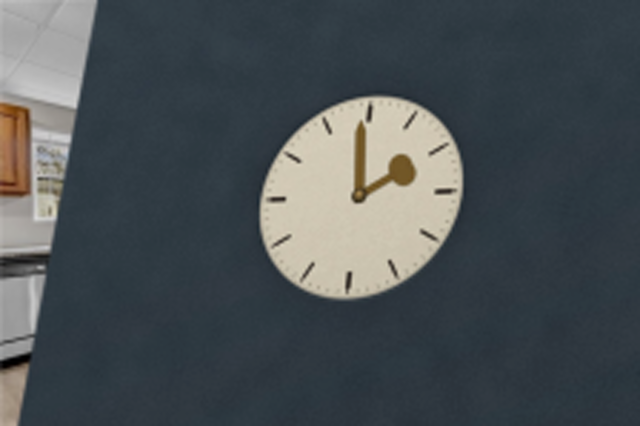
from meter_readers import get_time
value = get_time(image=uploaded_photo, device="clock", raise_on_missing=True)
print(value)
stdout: 1:59
